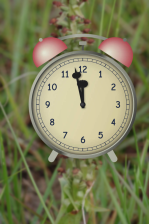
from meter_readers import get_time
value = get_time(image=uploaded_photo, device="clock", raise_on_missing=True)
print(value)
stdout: 11:58
